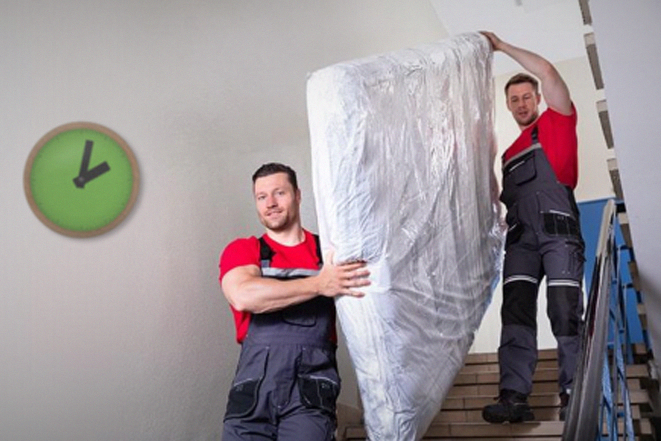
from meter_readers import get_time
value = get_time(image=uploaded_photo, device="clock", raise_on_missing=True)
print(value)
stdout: 2:02
